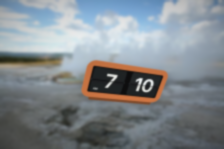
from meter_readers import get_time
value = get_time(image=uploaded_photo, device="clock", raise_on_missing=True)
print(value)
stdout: 7:10
